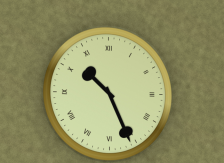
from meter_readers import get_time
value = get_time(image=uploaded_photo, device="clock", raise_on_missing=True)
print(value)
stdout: 10:26
